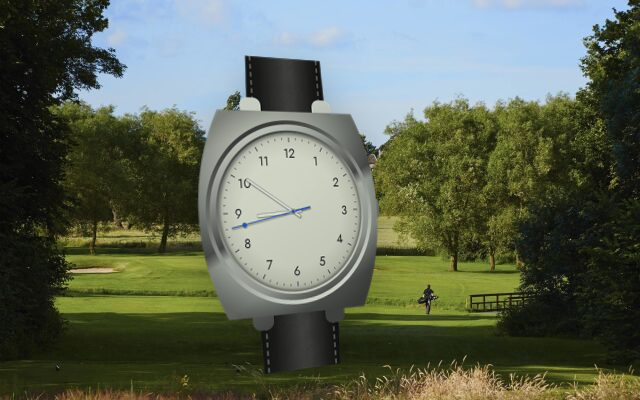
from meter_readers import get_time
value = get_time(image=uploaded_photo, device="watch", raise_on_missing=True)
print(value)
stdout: 8:50:43
